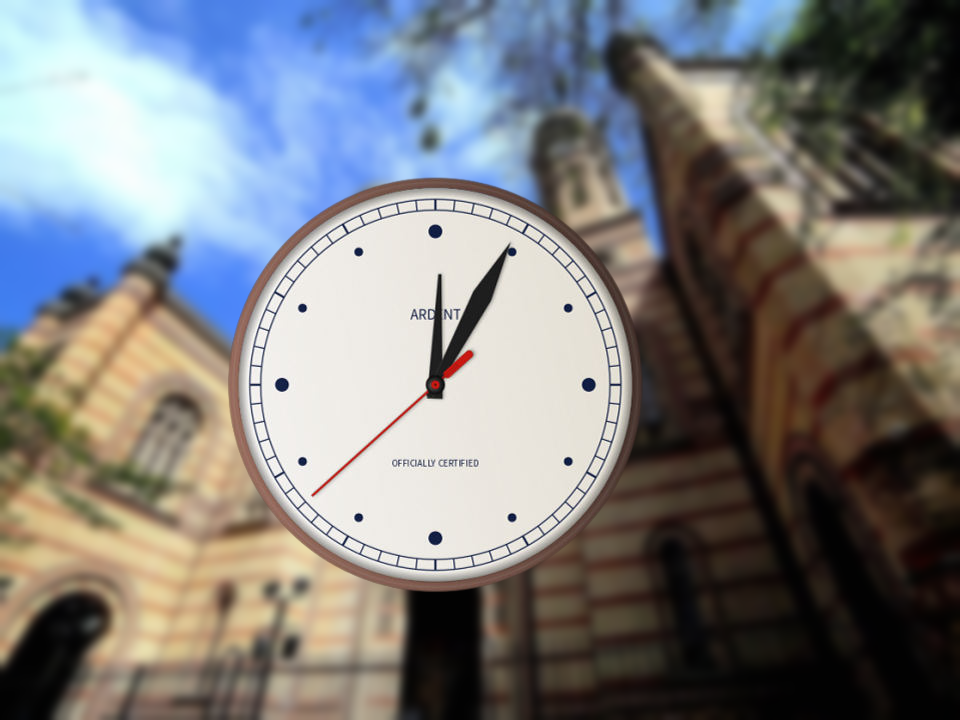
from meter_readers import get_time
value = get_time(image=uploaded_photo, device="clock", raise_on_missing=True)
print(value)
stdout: 12:04:38
